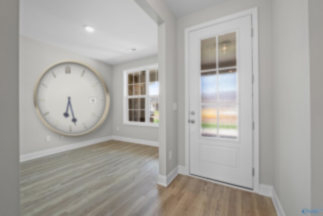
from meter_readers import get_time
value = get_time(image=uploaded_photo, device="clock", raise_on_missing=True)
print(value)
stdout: 6:28
